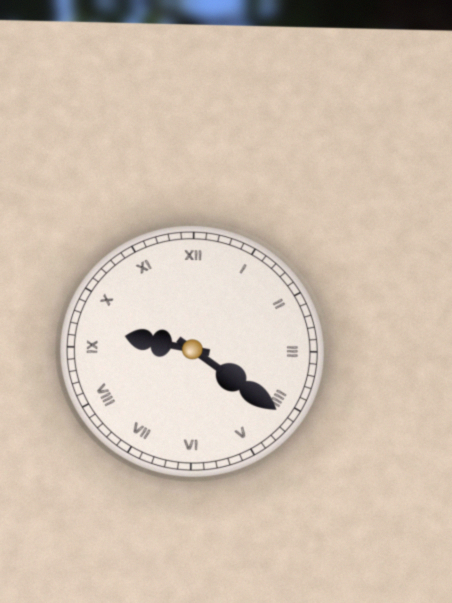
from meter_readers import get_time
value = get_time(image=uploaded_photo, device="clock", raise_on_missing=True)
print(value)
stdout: 9:21
